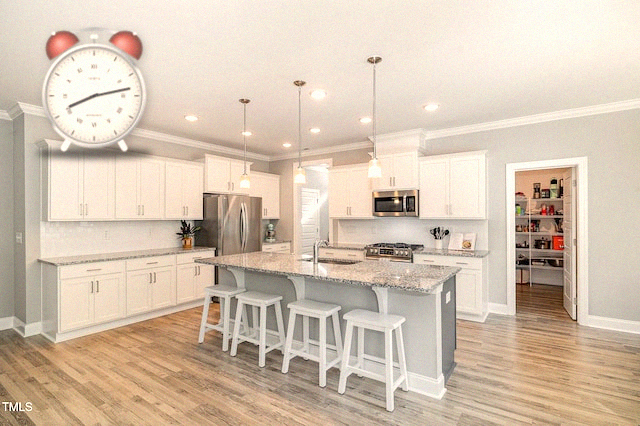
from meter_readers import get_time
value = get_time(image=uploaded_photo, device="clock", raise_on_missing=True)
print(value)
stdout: 8:13
